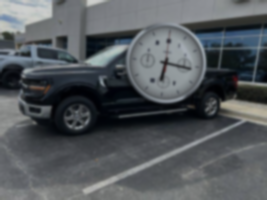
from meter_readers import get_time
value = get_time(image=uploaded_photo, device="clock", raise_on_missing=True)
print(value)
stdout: 6:16
